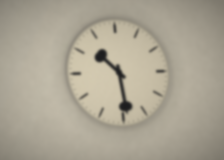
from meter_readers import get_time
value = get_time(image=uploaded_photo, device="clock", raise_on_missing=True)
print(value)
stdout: 10:29
